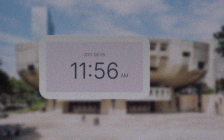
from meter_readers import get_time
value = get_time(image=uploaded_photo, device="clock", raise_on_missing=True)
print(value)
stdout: 11:56
